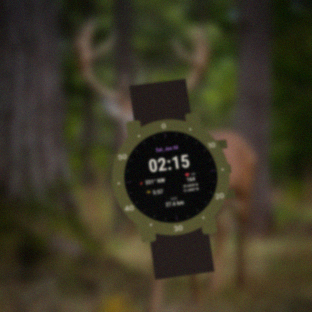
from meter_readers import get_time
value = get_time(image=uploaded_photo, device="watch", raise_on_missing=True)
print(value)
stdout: 2:15
